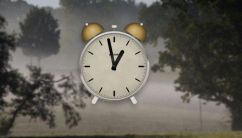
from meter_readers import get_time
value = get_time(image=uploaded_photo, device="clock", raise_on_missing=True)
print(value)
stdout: 12:58
